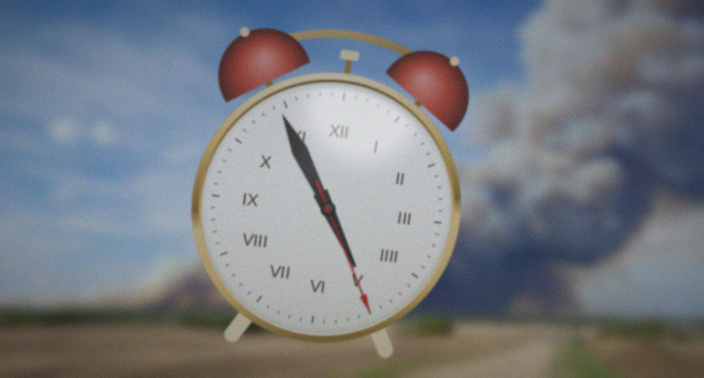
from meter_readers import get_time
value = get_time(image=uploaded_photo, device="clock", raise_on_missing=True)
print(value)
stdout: 4:54:25
